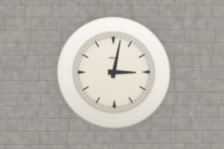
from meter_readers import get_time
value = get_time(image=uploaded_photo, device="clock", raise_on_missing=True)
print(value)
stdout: 3:02
